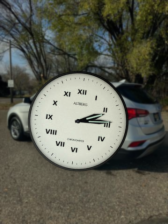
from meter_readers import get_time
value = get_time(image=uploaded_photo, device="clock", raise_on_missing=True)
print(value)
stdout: 2:14
